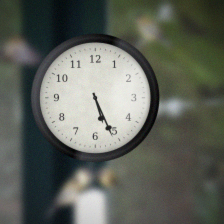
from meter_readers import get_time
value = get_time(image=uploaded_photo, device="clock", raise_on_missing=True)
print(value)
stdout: 5:26
